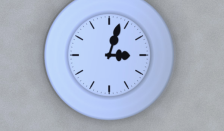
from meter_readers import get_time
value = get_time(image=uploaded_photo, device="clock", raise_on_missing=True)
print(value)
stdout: 3:03
